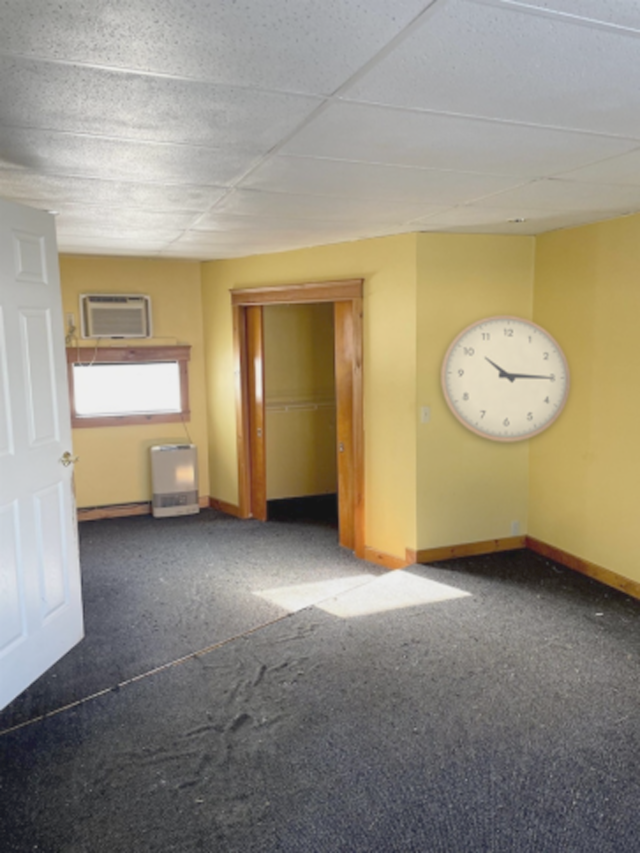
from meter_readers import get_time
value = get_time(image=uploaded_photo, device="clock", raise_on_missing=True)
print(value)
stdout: 10:15
